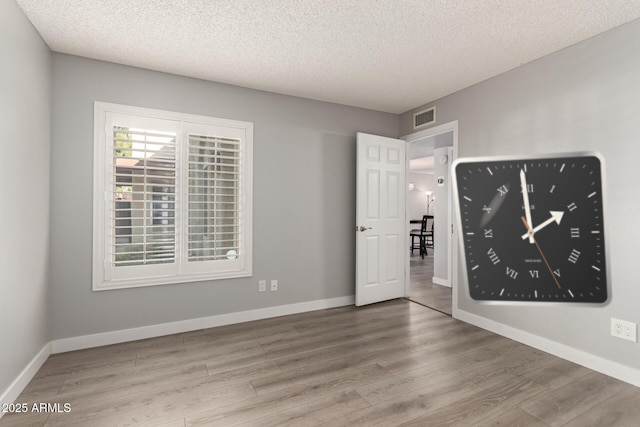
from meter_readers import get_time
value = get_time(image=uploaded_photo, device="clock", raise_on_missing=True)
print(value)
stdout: 1:59:26
